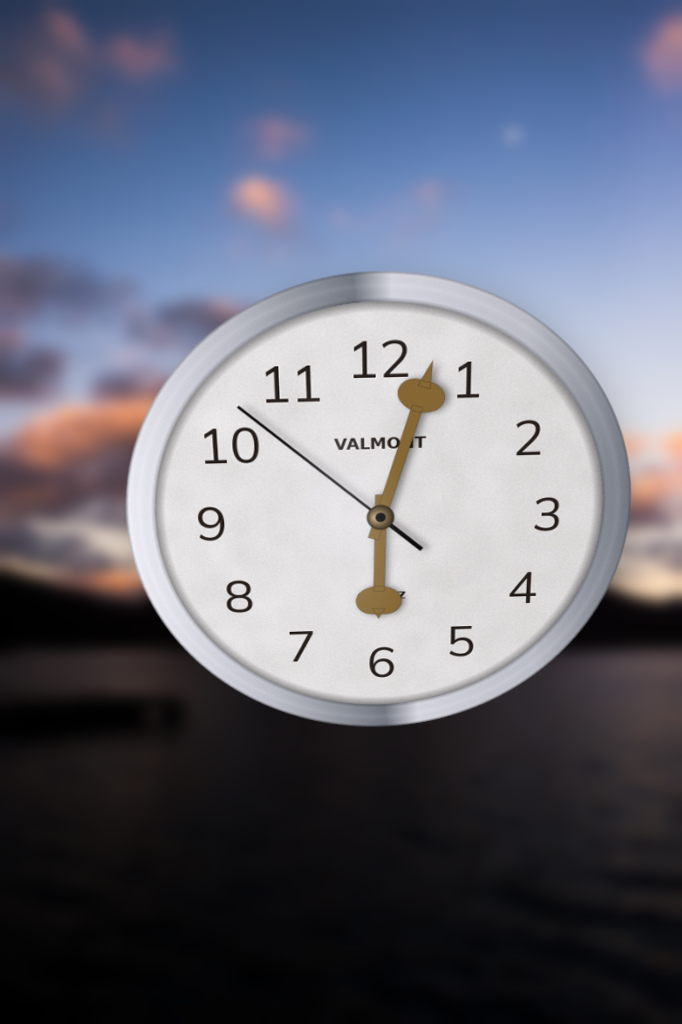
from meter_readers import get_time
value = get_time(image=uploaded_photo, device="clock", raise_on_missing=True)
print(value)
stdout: 6:02:52
